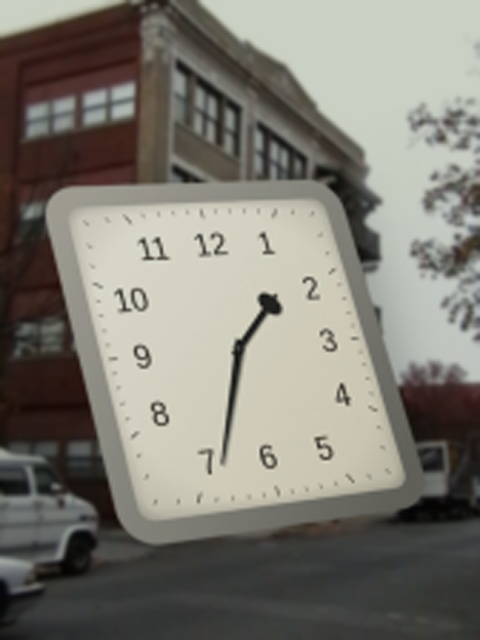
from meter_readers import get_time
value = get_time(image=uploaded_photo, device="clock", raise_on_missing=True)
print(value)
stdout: 1:34
